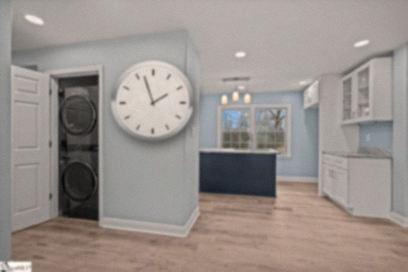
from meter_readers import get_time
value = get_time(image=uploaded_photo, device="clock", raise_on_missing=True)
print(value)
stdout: 1:57
